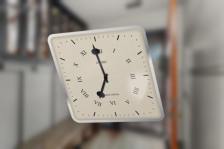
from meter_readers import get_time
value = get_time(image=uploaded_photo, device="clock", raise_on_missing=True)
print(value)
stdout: 6:59
